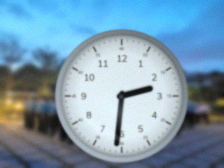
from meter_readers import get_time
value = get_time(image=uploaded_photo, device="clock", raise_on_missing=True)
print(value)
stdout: 2:31
